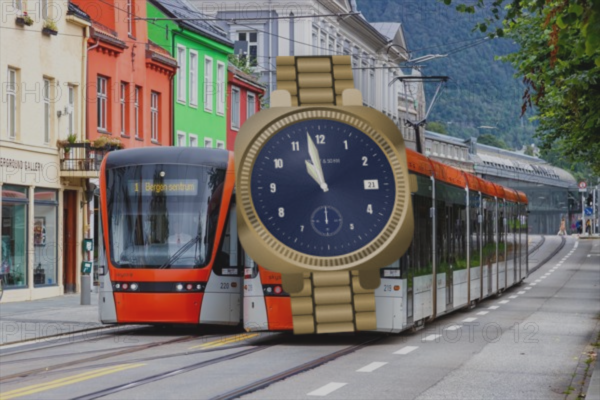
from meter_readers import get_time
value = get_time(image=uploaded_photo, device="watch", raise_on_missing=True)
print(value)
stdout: 10:58
